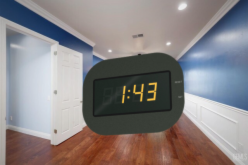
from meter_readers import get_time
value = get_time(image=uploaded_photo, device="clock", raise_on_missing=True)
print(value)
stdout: 1:43
